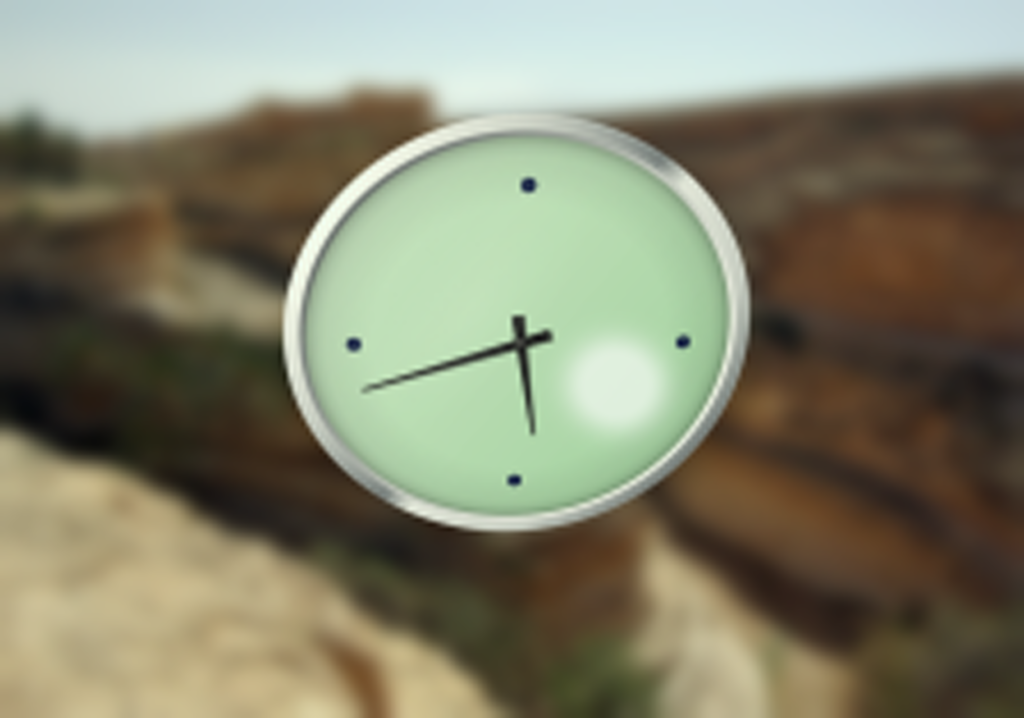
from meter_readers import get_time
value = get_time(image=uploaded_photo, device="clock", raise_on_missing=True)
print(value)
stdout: 5:42
